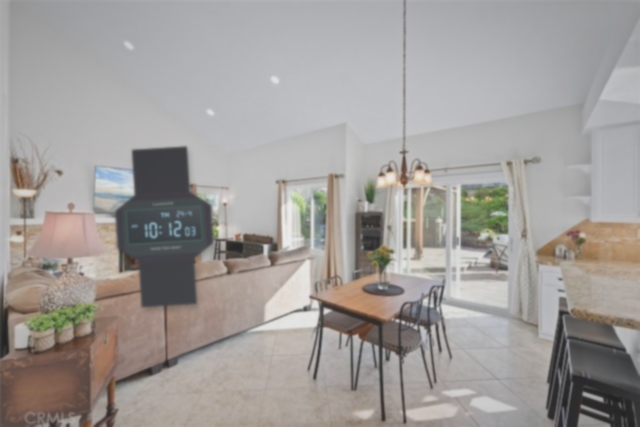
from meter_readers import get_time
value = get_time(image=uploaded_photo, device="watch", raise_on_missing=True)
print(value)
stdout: 10:12
